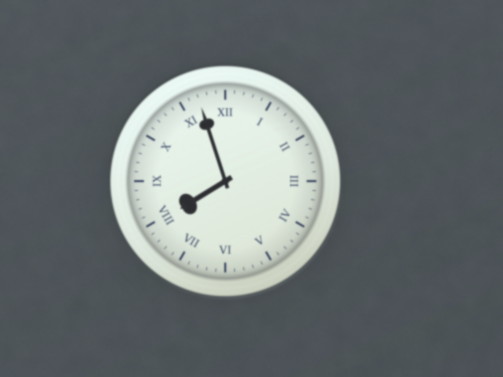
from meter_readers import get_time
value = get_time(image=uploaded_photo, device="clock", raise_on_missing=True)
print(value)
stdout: 7:57
